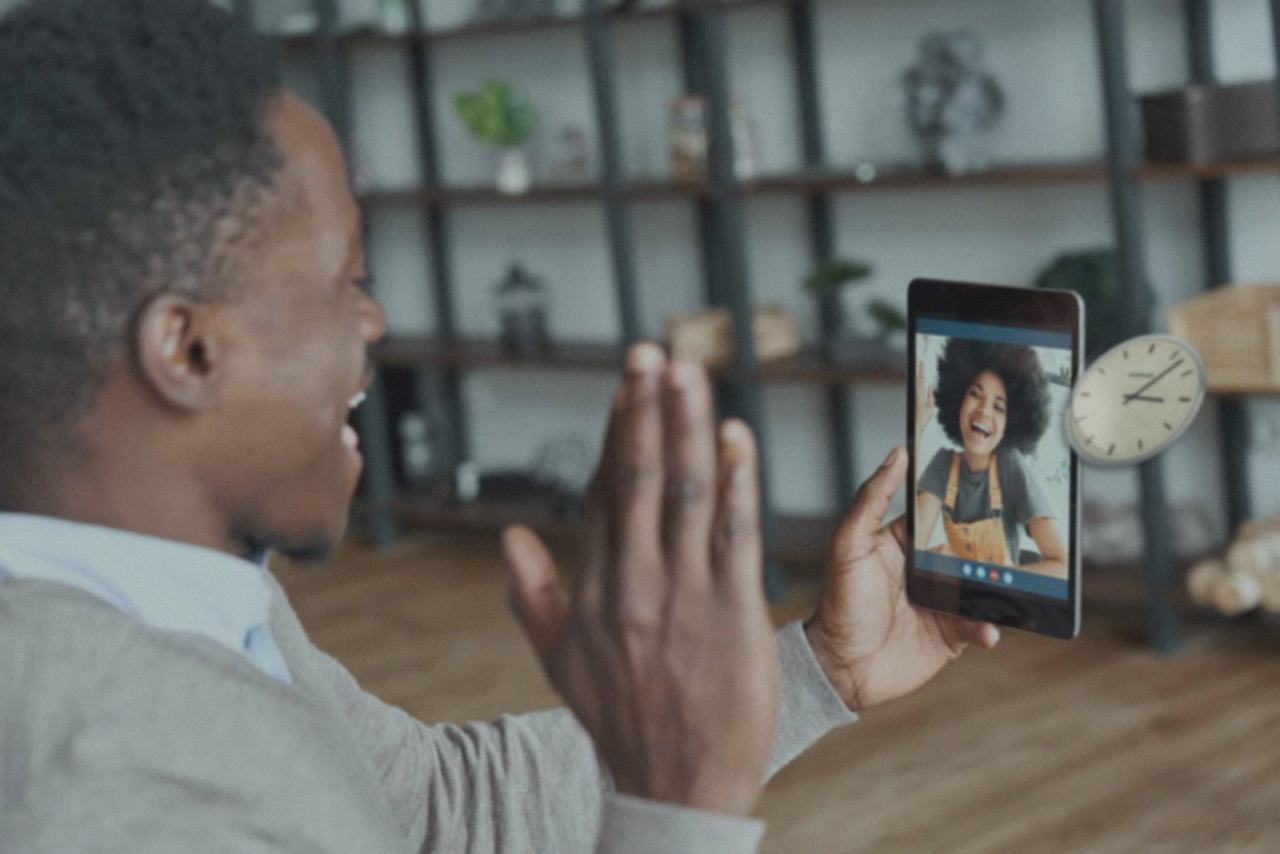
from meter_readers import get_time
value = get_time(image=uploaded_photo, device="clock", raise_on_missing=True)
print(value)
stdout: 3:07
